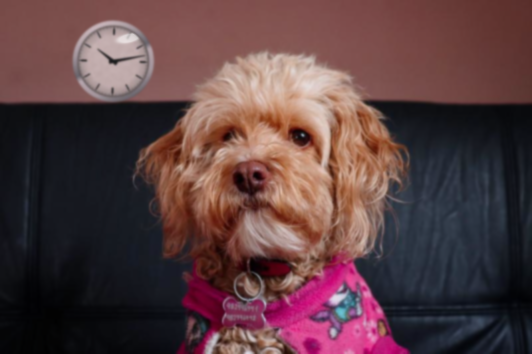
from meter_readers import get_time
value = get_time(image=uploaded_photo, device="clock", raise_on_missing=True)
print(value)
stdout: 10:13
